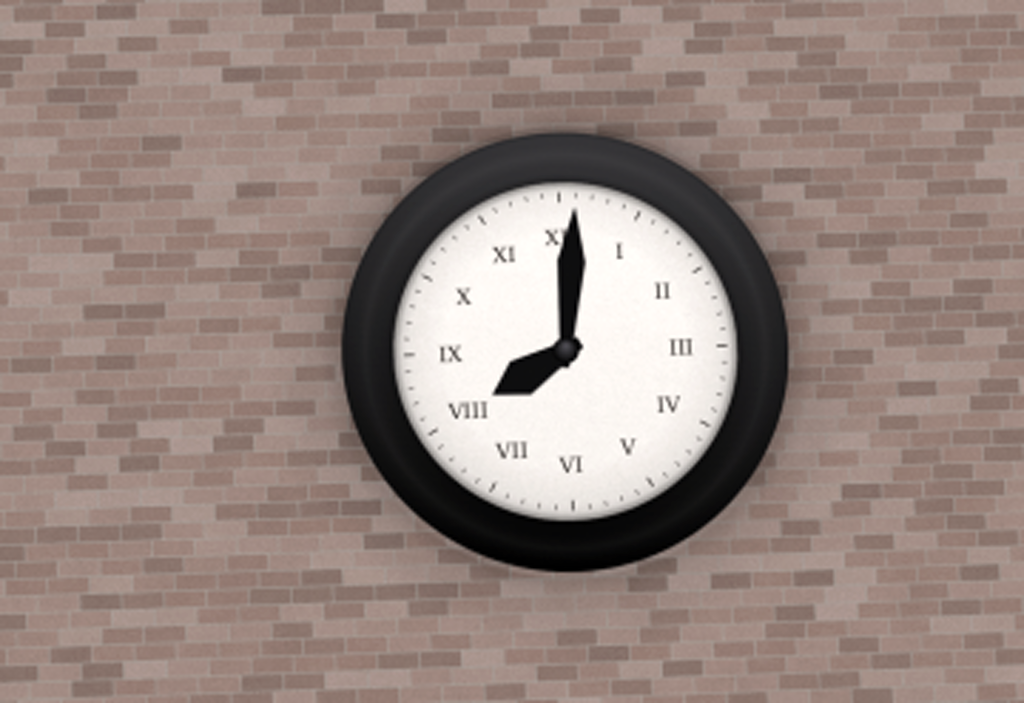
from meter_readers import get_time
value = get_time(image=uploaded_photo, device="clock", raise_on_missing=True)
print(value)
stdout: 8:01
